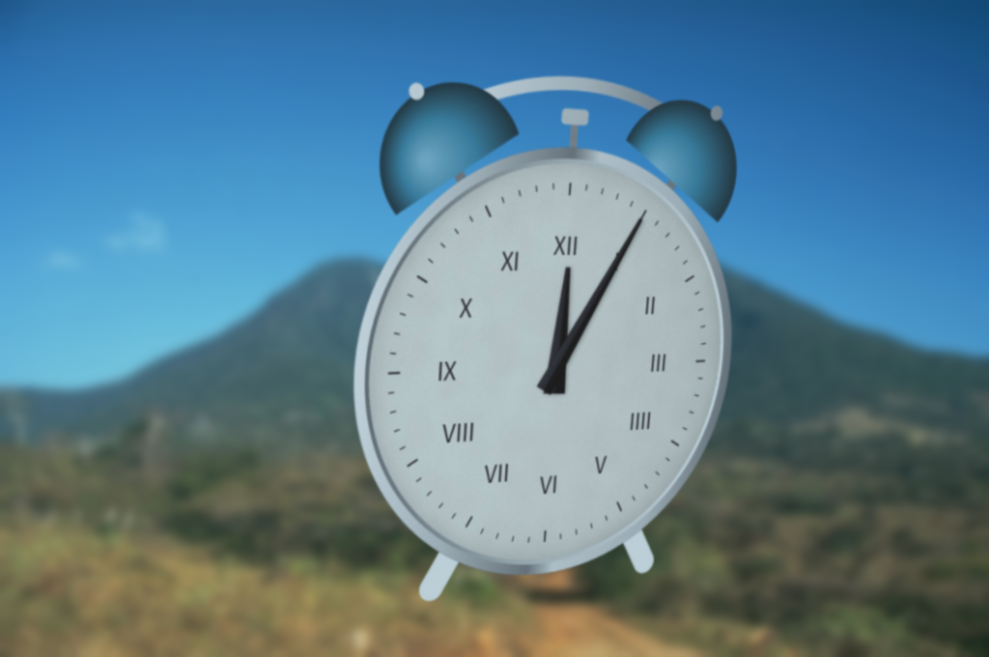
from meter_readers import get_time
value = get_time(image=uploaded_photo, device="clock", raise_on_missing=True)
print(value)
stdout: 12:05
